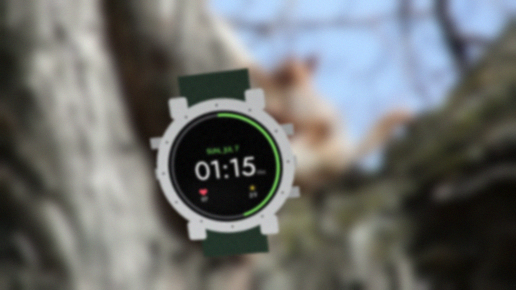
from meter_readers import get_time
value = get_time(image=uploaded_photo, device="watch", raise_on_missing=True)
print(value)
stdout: 1:15
